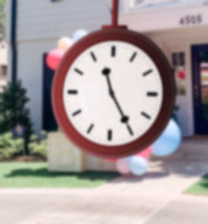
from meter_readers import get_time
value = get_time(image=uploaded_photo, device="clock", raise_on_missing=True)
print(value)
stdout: 11:25
